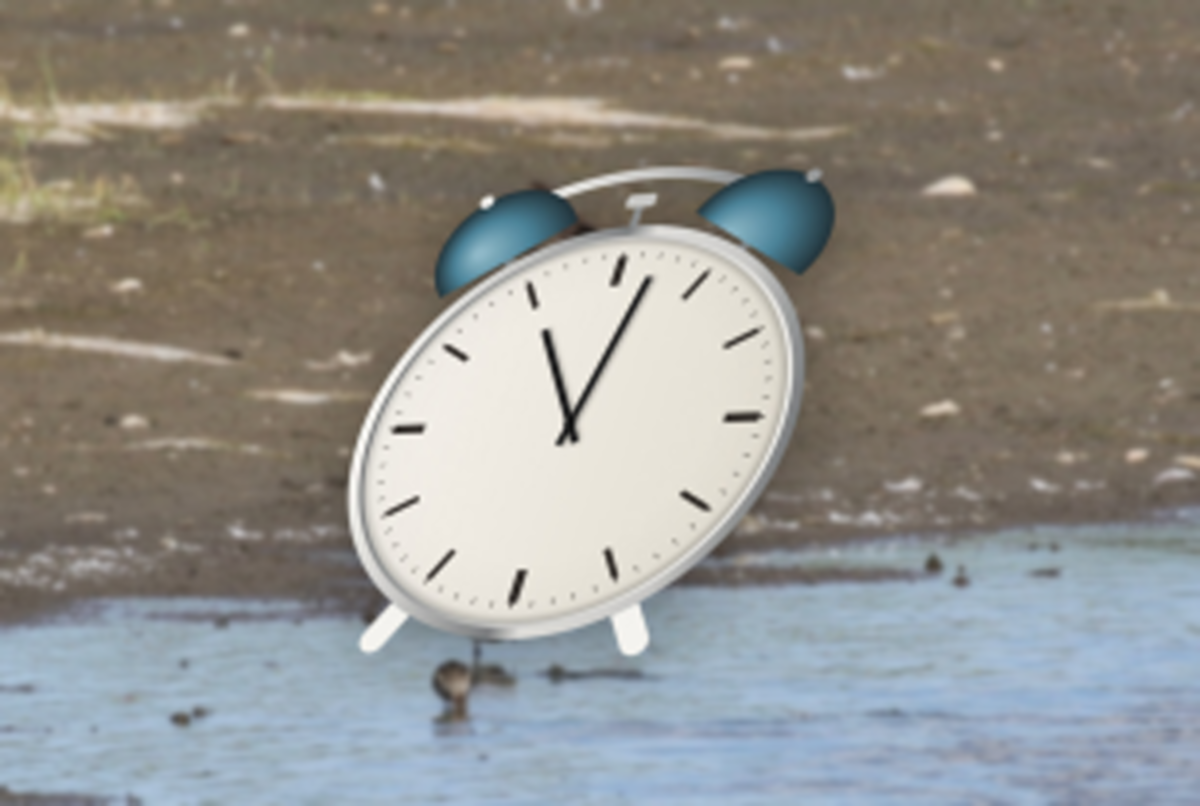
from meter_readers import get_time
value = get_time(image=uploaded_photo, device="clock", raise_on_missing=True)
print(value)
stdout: 11:02
